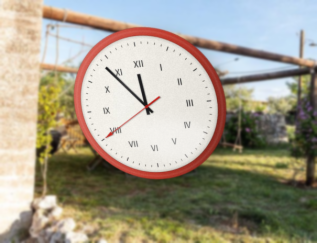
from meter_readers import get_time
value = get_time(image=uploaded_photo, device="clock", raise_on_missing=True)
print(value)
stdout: 11:53:40
